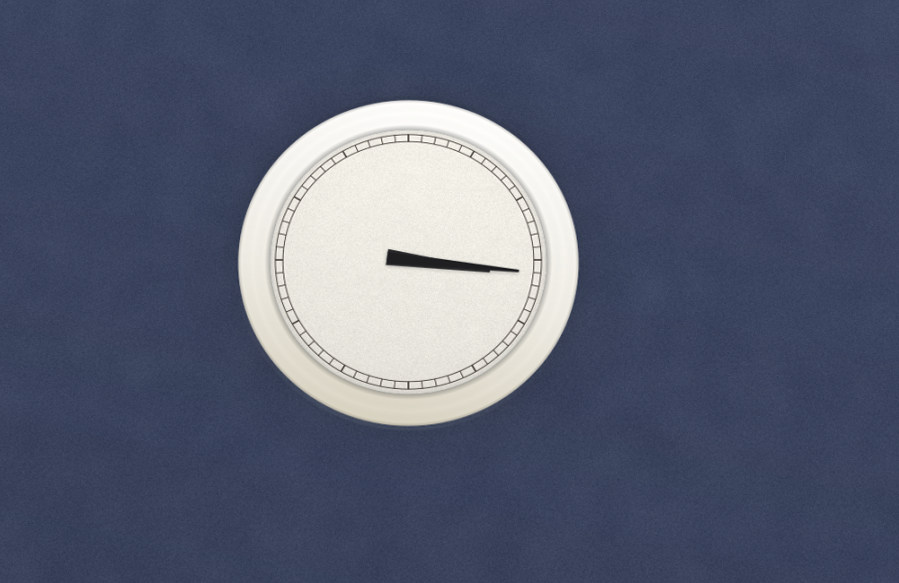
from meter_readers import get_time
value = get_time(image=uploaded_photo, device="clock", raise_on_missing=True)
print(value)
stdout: 3:16
